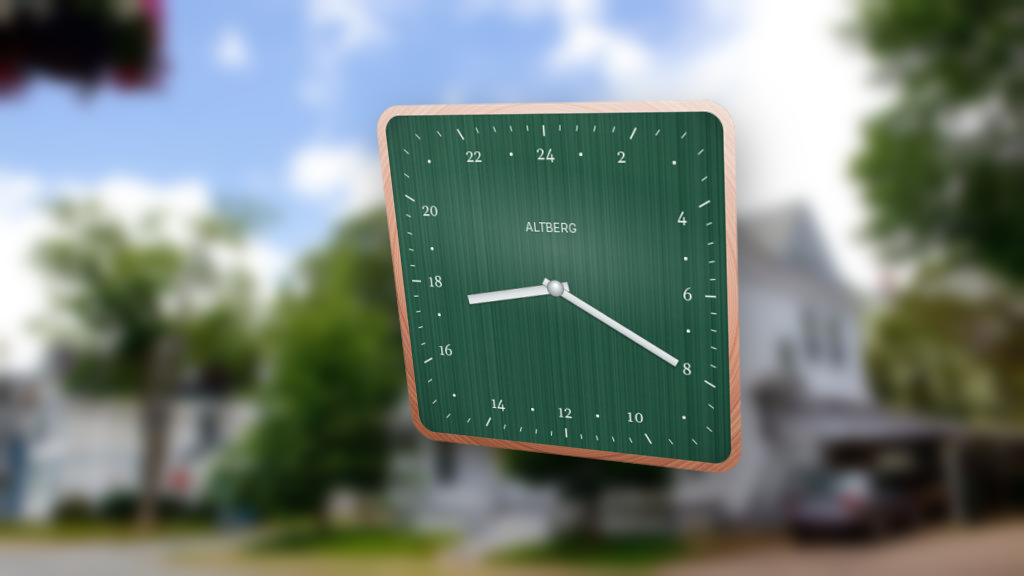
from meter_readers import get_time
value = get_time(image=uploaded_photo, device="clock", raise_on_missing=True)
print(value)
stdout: 17:20
